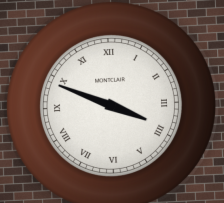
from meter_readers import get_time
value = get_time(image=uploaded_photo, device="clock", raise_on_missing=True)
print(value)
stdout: 3:49
